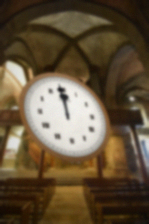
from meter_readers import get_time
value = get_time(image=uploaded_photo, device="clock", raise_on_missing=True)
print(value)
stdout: 11:59
